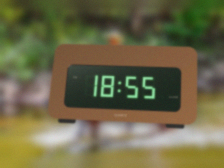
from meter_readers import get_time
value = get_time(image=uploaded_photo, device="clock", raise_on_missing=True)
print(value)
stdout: 18:55
